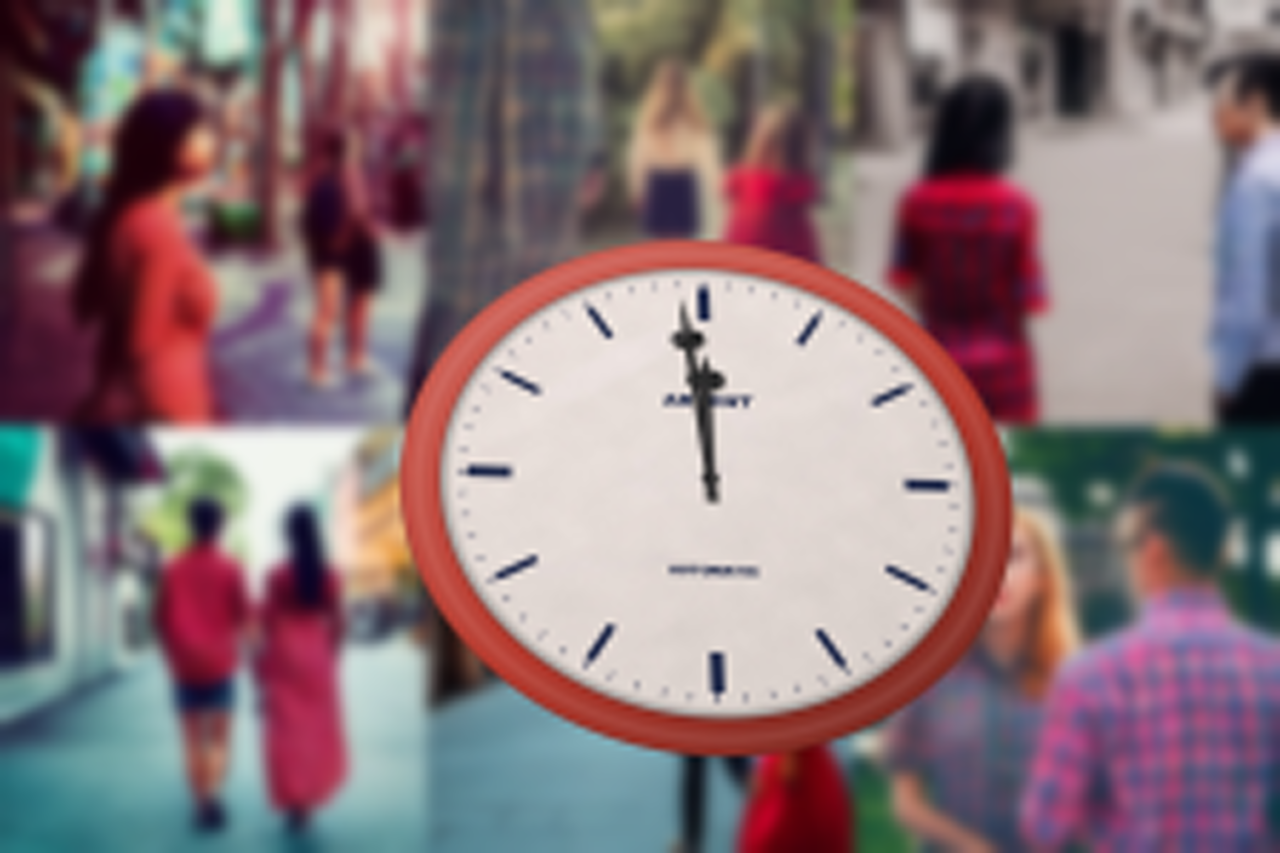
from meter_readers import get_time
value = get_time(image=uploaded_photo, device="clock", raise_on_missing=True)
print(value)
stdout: 11:59
